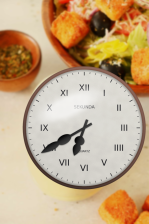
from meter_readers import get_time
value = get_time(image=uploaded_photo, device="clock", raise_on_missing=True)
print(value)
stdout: 6:40
